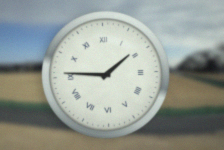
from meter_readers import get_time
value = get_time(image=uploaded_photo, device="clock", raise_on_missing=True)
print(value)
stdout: 1:46
